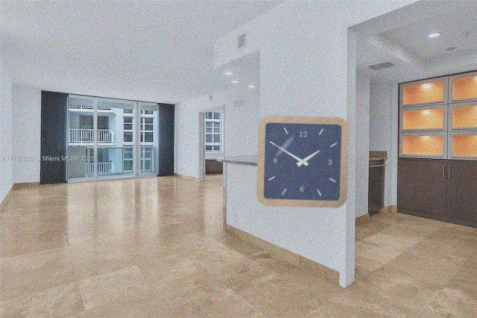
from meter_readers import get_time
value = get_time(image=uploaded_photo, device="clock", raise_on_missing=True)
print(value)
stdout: 1:50
